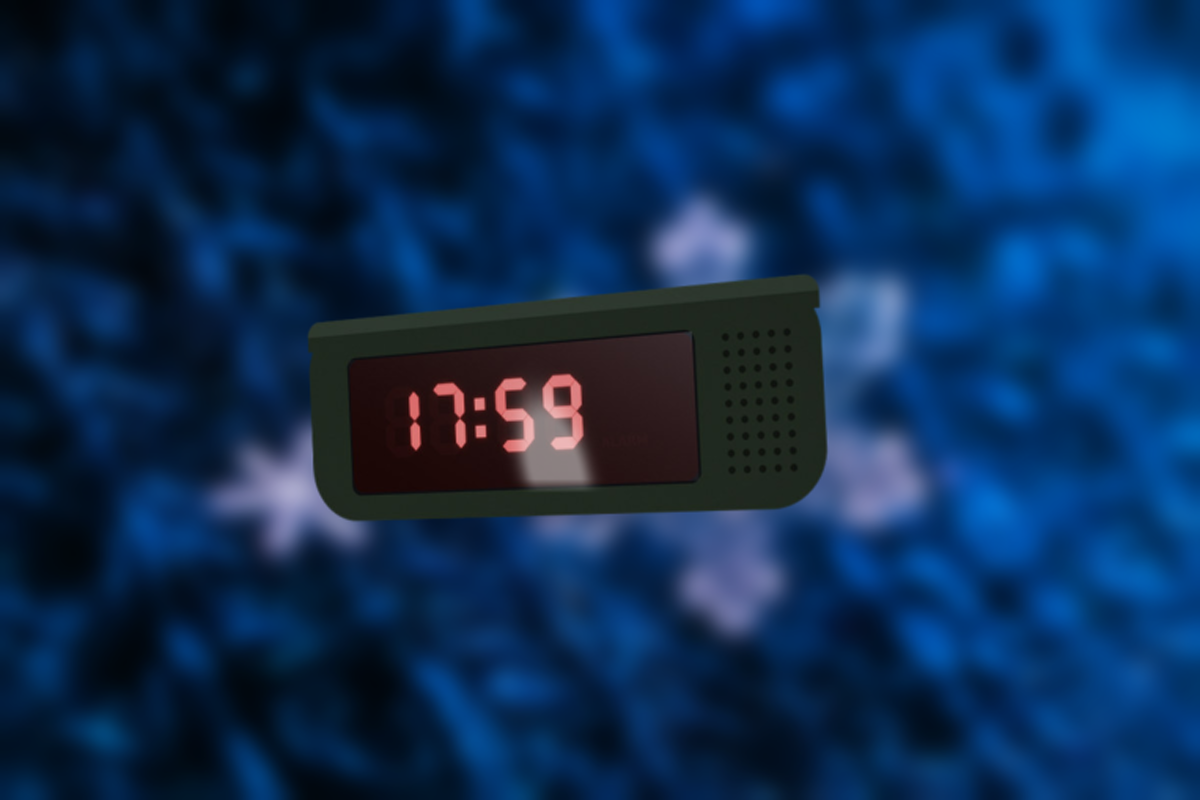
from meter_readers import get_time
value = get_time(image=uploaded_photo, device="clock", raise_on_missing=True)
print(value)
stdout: 17:59
